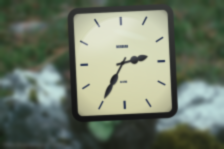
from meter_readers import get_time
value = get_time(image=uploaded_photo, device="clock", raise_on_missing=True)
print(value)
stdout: 2:35
